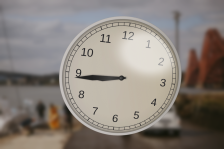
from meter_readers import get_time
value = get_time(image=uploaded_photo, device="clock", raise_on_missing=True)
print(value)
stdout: 8:44
